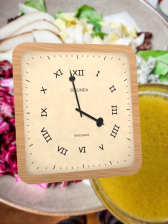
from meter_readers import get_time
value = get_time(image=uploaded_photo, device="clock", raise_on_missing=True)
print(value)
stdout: 3:58
